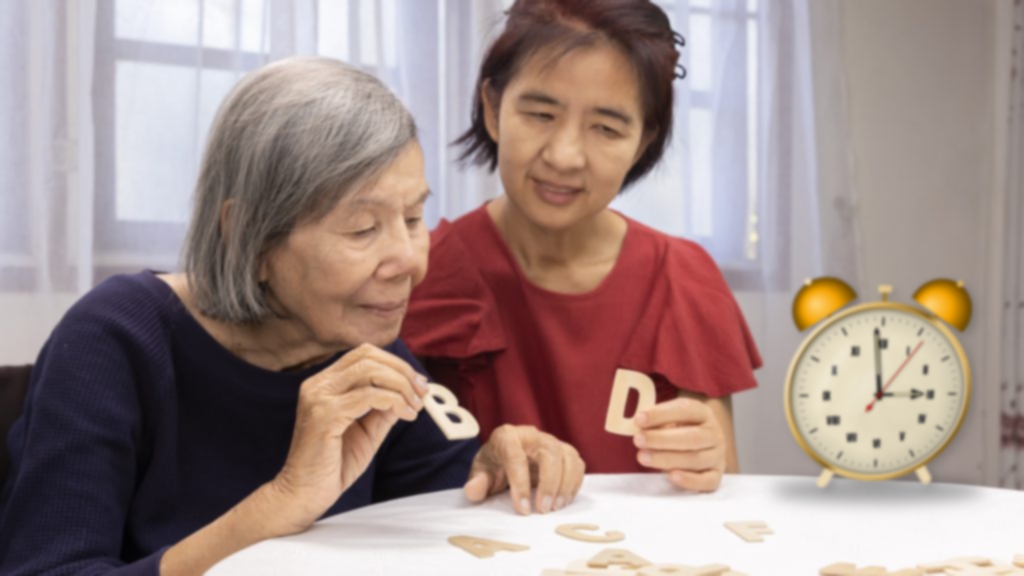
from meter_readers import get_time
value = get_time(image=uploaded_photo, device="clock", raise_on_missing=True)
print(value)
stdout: 2:59:06
